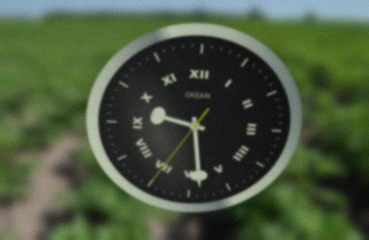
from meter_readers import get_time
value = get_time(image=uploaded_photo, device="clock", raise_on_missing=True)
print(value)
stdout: 9:28:35
